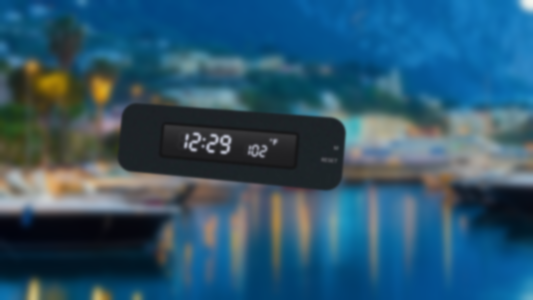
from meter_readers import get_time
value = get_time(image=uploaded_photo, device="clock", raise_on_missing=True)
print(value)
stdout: 12:29
